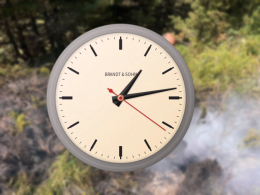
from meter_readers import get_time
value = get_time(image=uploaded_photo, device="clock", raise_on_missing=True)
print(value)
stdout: 1:13:21
